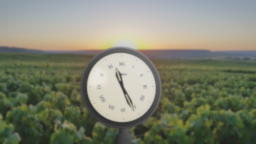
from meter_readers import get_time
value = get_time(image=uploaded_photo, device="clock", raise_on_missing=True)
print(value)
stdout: 11:26
